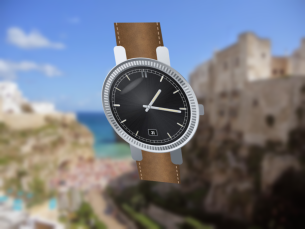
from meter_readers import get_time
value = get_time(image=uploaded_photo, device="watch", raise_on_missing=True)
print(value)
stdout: 1:16
